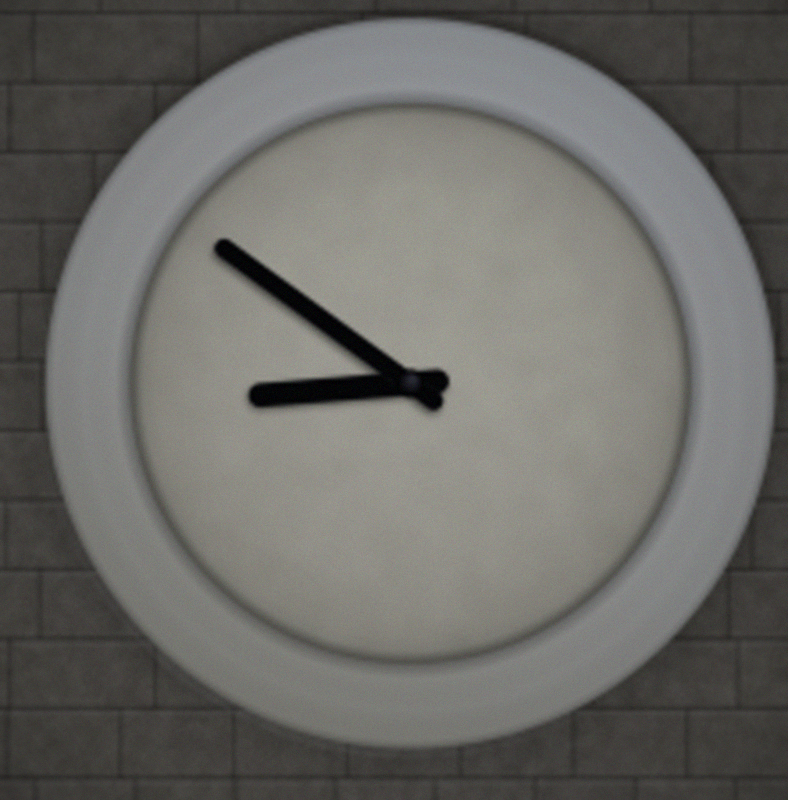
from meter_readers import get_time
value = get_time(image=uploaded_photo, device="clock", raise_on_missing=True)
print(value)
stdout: 8:51
